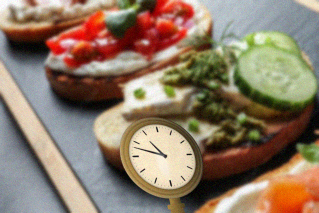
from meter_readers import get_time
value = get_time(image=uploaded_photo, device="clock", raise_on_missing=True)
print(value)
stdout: 10:48
